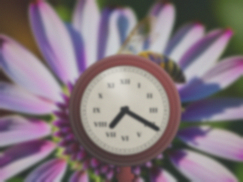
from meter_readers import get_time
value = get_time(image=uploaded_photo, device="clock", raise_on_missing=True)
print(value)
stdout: 7:20
